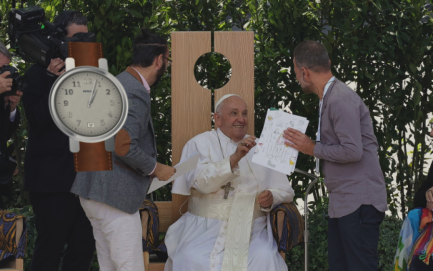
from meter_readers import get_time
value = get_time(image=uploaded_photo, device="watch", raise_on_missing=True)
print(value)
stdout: 1:03
